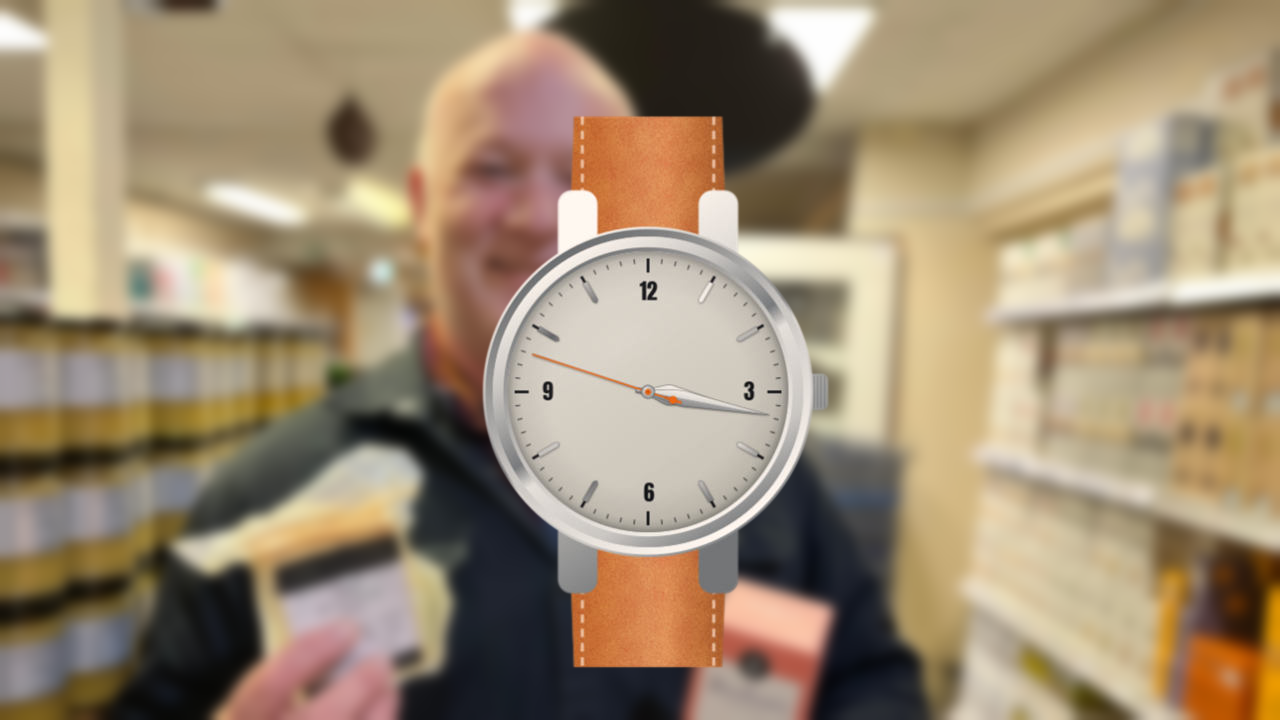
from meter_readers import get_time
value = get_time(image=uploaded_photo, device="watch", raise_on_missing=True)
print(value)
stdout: 3:16:48
